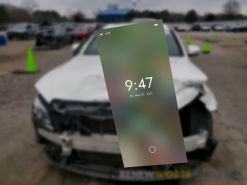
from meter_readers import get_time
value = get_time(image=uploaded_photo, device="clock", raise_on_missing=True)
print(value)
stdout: 9:47
